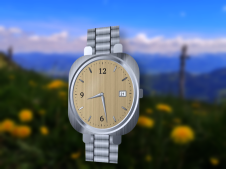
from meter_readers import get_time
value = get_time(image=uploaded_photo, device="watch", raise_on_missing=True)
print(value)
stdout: 8:28
